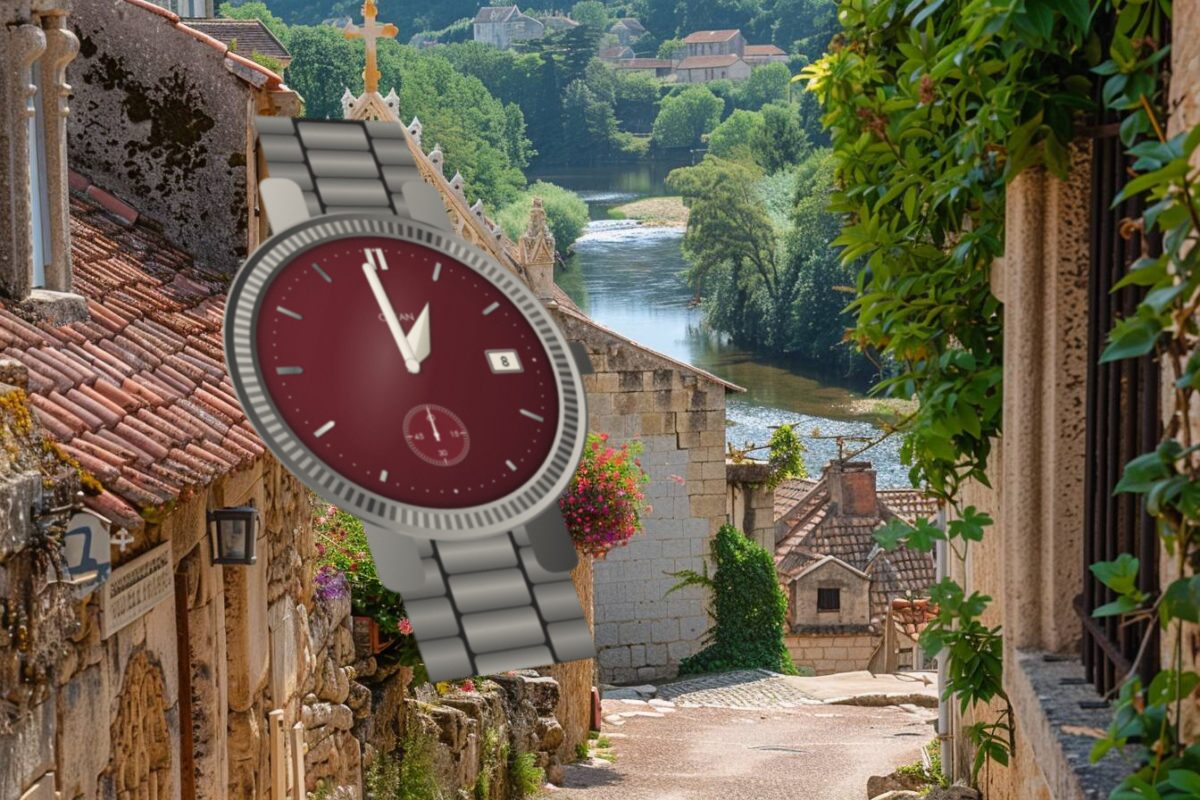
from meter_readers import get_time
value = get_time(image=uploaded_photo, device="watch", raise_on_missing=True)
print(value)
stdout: 12:59
